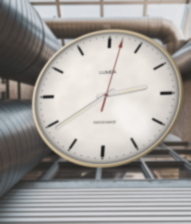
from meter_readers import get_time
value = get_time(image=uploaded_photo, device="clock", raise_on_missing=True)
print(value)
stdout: 2:39:02
